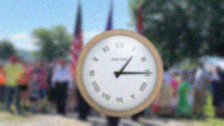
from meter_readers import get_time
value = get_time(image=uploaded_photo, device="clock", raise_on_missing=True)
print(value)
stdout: 1:15
